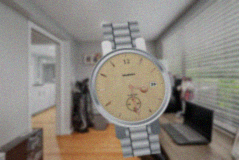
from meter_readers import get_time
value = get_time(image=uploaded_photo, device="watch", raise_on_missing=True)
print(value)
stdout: 3:29
